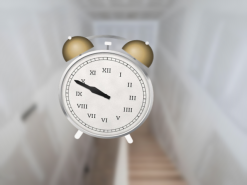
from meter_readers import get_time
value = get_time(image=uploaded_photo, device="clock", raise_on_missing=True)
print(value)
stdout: 9:49
